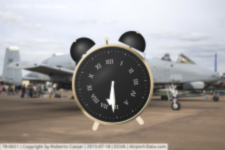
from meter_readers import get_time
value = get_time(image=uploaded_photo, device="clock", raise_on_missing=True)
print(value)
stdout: 6:31
